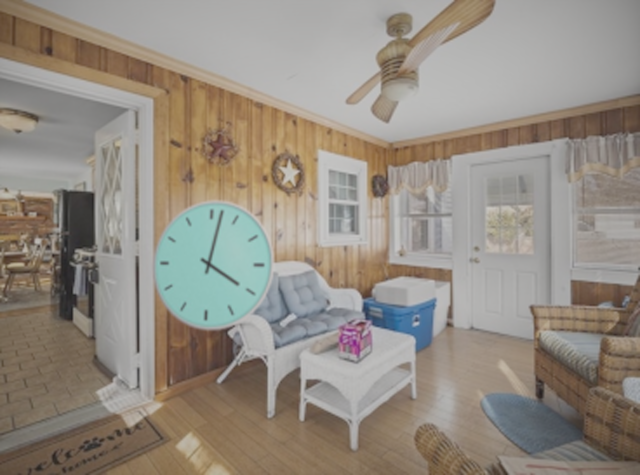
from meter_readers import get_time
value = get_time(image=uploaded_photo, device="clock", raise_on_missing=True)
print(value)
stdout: 4:02
